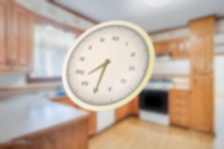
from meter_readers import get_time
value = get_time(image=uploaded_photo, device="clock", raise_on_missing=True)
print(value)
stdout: 7:30
